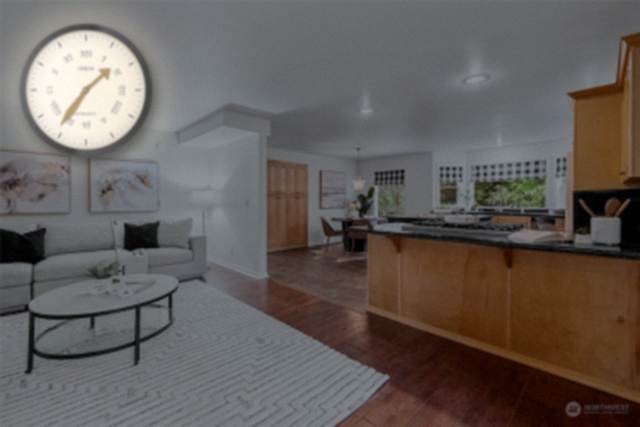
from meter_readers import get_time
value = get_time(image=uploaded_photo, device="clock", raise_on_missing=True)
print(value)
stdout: 1:36
